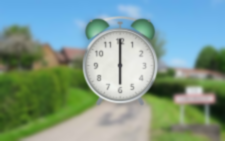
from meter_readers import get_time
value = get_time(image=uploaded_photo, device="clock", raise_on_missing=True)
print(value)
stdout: 6:00
